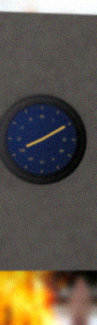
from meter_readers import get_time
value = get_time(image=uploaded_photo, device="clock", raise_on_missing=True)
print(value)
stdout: 8:10
